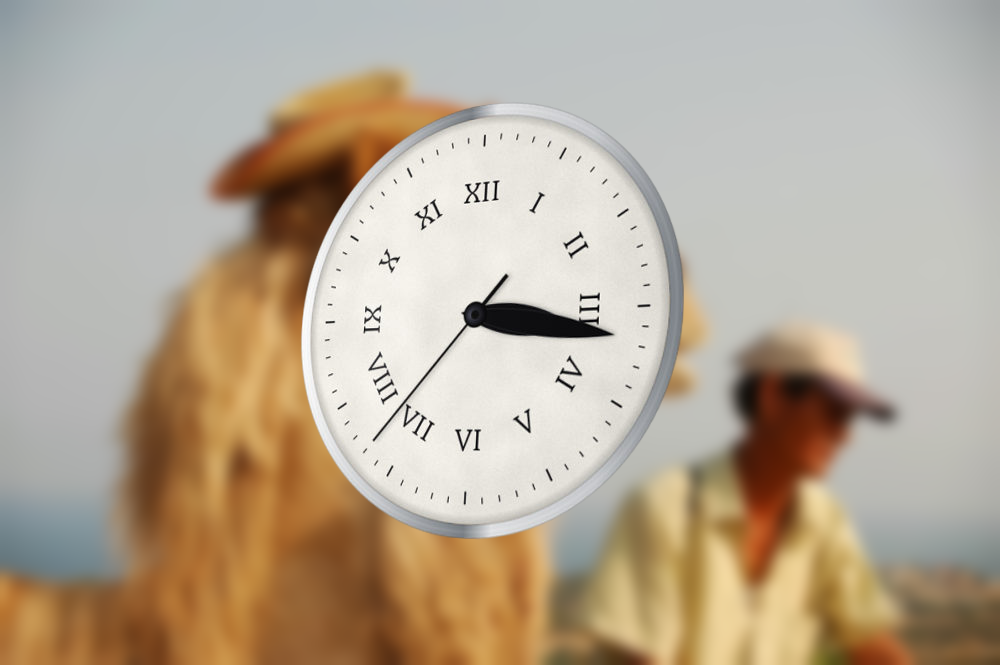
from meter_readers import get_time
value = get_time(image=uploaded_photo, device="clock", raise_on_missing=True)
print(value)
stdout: 3:16:37
